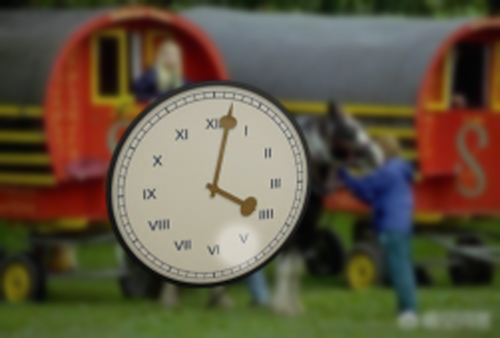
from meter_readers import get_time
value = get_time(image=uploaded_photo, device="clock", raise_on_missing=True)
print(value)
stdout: 4:02
